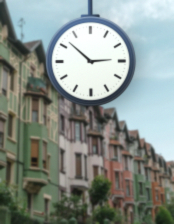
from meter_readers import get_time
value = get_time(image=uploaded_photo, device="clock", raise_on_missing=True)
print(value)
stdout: 2:52
